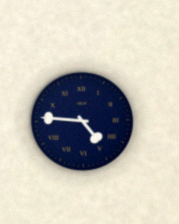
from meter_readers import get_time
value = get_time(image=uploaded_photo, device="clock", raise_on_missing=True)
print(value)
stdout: 4:46
